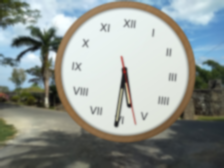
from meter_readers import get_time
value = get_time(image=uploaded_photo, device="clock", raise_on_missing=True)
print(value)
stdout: 5:30:27
